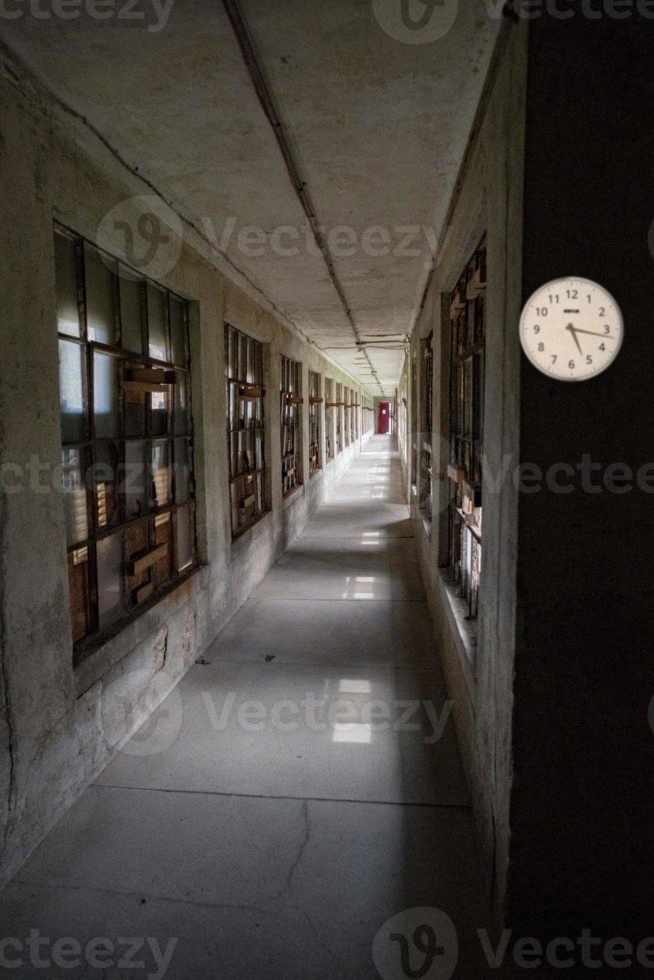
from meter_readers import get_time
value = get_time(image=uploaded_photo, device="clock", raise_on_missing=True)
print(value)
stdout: 5:17
